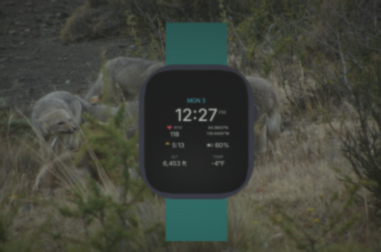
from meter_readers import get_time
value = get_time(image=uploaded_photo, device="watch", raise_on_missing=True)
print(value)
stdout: 12:27
